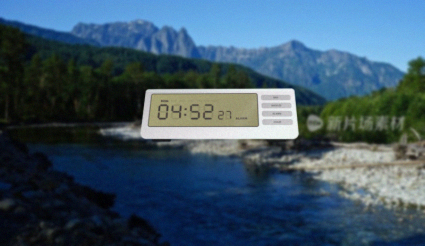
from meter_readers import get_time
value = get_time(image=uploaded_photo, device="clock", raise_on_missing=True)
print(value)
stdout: 4:52:27
